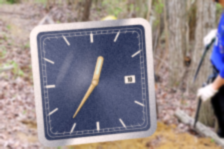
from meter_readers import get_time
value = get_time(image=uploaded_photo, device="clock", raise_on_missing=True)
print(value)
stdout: 12:36
